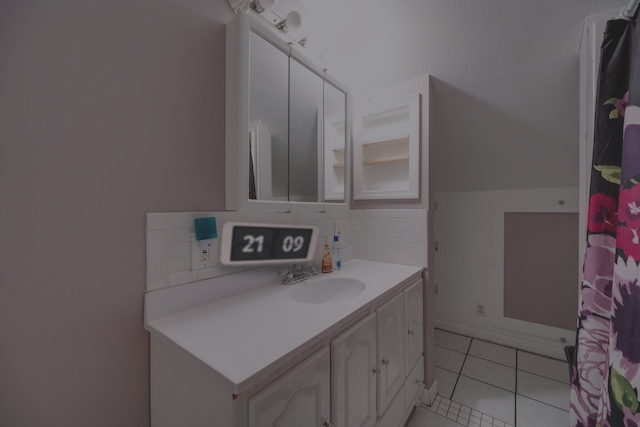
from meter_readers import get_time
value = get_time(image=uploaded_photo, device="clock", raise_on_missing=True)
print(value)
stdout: 21:09
